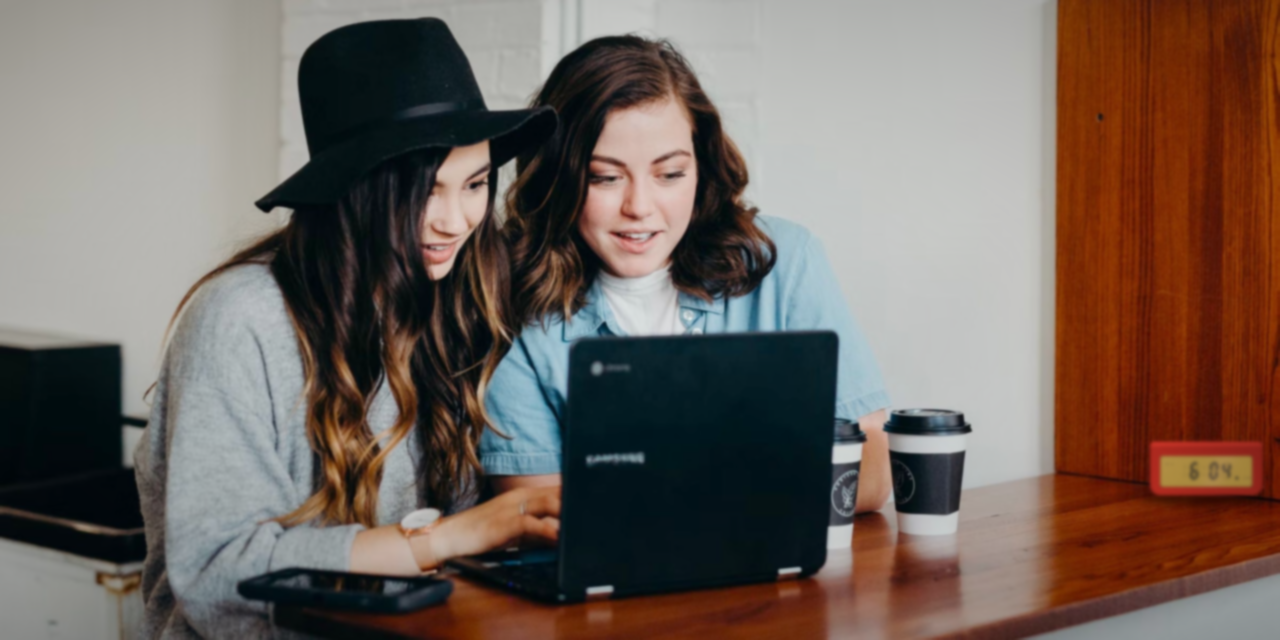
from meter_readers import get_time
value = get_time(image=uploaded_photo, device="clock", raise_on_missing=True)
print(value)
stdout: 6:04
